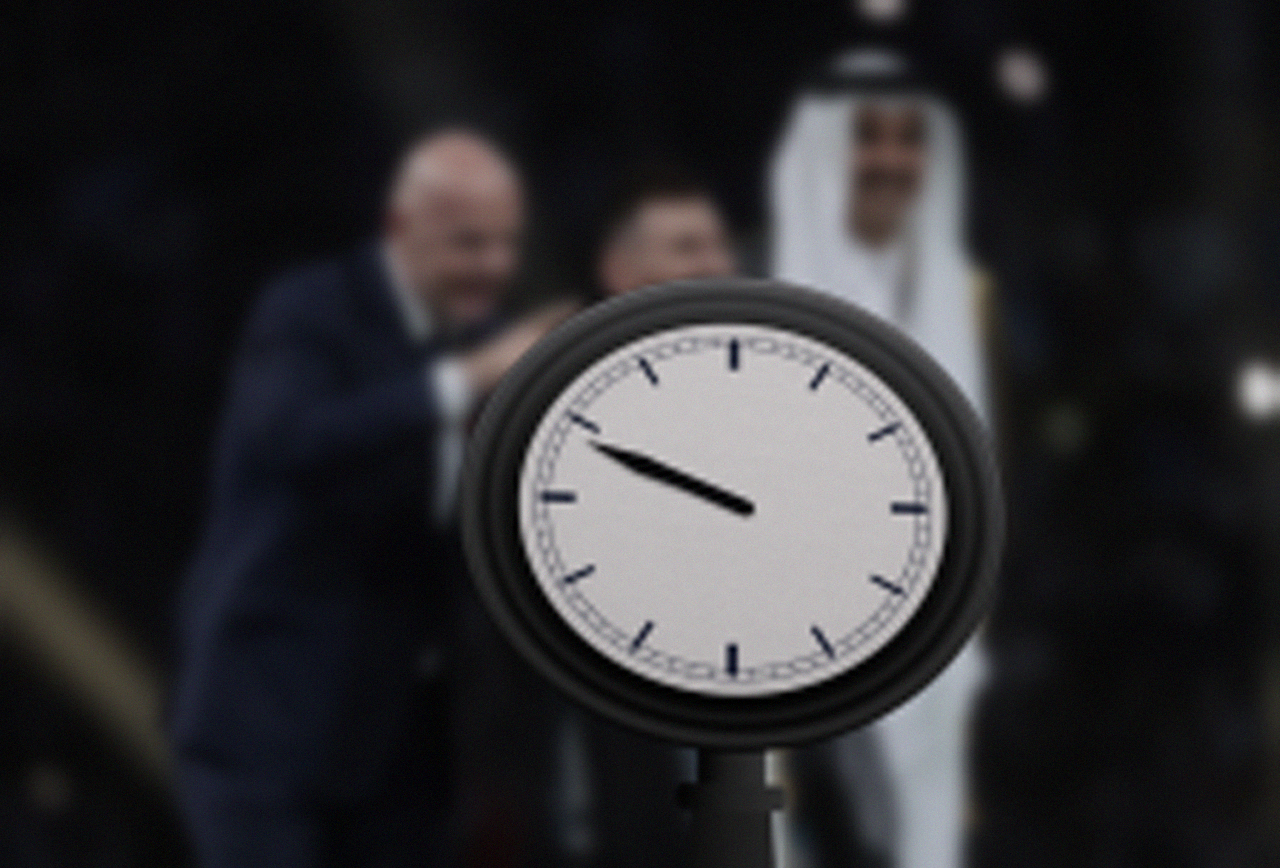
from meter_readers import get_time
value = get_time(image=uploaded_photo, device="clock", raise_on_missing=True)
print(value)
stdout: 9:49
